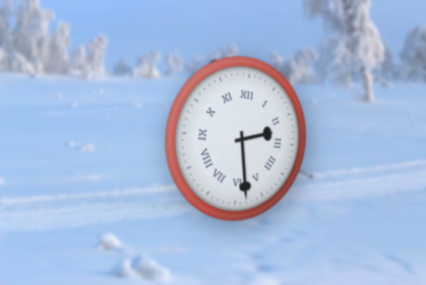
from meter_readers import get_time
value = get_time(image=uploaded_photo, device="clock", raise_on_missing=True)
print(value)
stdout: 2:28
